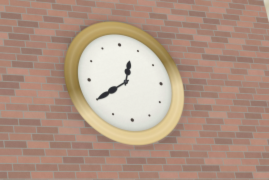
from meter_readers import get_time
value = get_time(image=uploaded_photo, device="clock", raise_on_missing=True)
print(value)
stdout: 12:40
